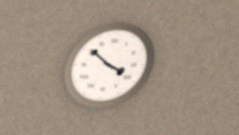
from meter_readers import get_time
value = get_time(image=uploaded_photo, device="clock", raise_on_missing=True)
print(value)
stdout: 3:51
